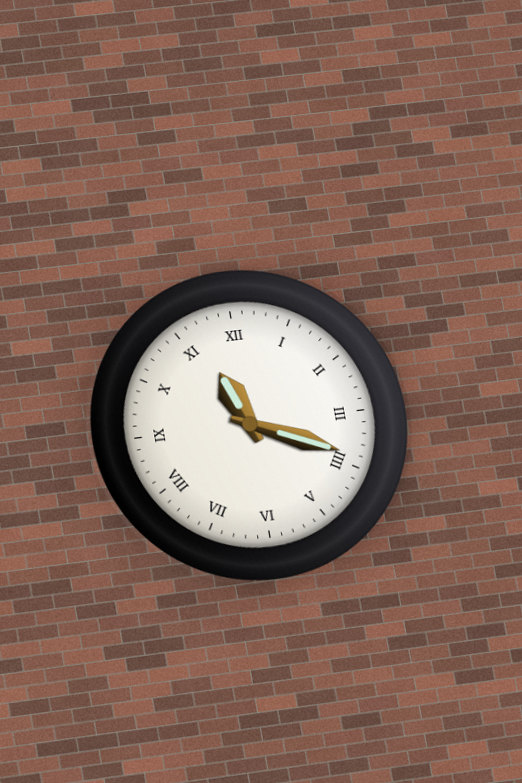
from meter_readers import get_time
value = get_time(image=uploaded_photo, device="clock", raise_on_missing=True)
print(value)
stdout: 11:19
